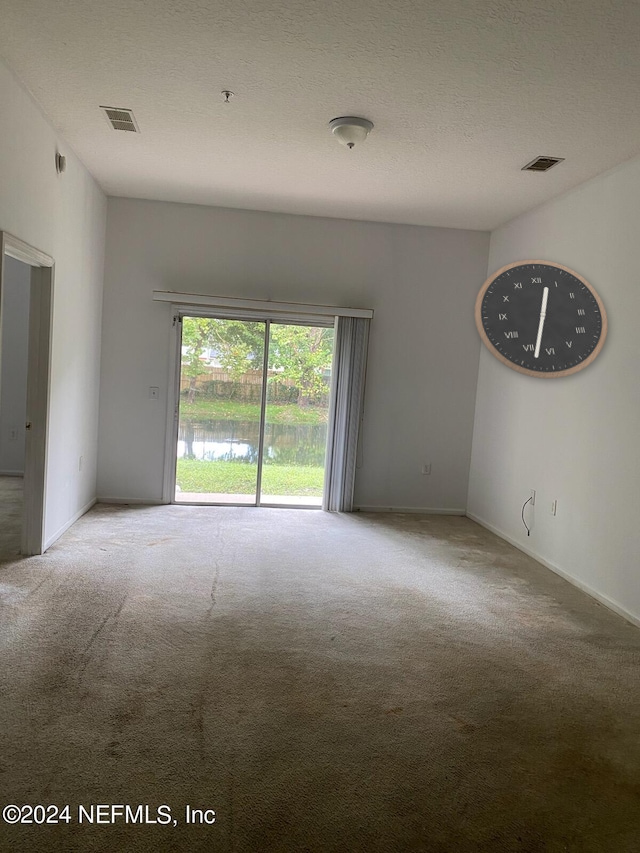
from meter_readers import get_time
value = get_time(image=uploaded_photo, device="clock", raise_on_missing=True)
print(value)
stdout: 12:33
